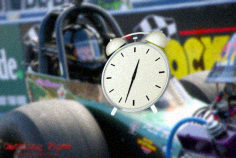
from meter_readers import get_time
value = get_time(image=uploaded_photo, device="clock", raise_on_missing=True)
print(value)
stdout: 12:33
